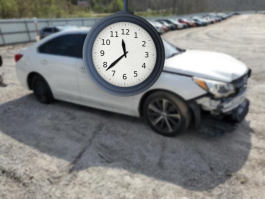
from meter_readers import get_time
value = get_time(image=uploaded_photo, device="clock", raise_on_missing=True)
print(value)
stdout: 11:38
